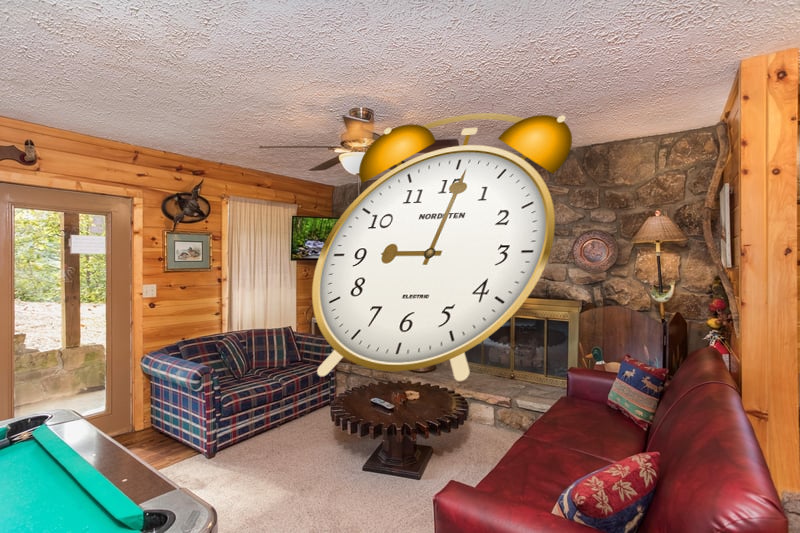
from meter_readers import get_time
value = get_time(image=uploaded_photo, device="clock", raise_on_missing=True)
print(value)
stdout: 9:01
